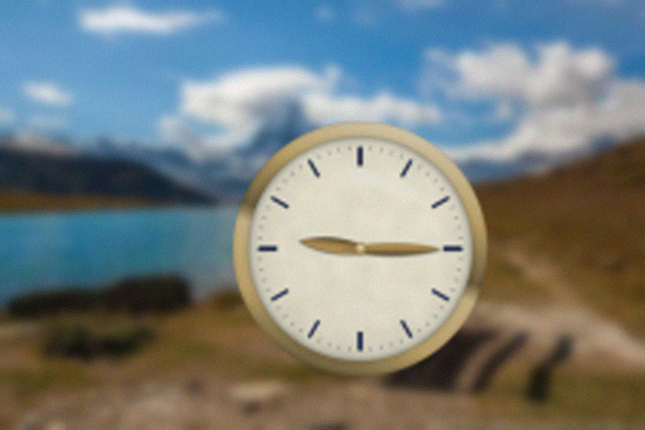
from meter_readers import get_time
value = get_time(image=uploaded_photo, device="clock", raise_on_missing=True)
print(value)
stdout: 9:15
